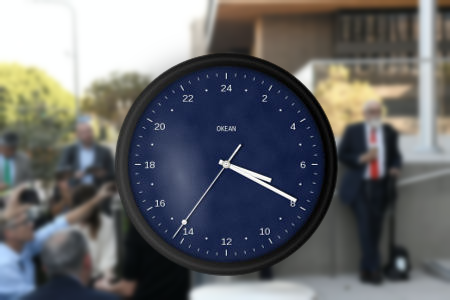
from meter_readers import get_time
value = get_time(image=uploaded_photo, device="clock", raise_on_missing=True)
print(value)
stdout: 7:19:36
